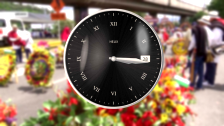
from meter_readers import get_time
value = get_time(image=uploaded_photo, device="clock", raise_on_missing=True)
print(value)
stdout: 3:16
